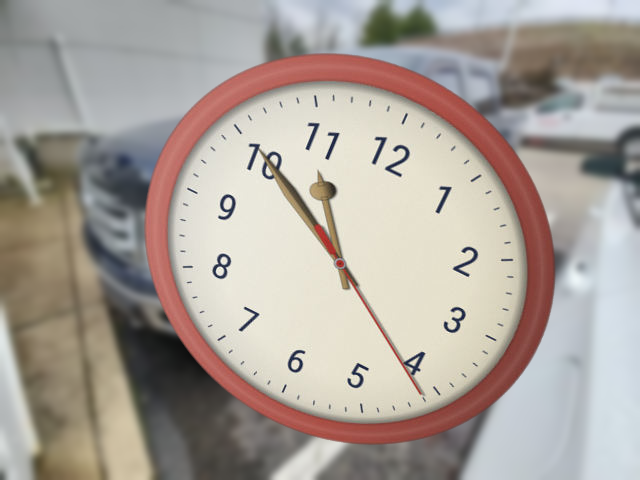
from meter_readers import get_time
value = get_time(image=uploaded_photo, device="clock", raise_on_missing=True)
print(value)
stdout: 10:50:21
